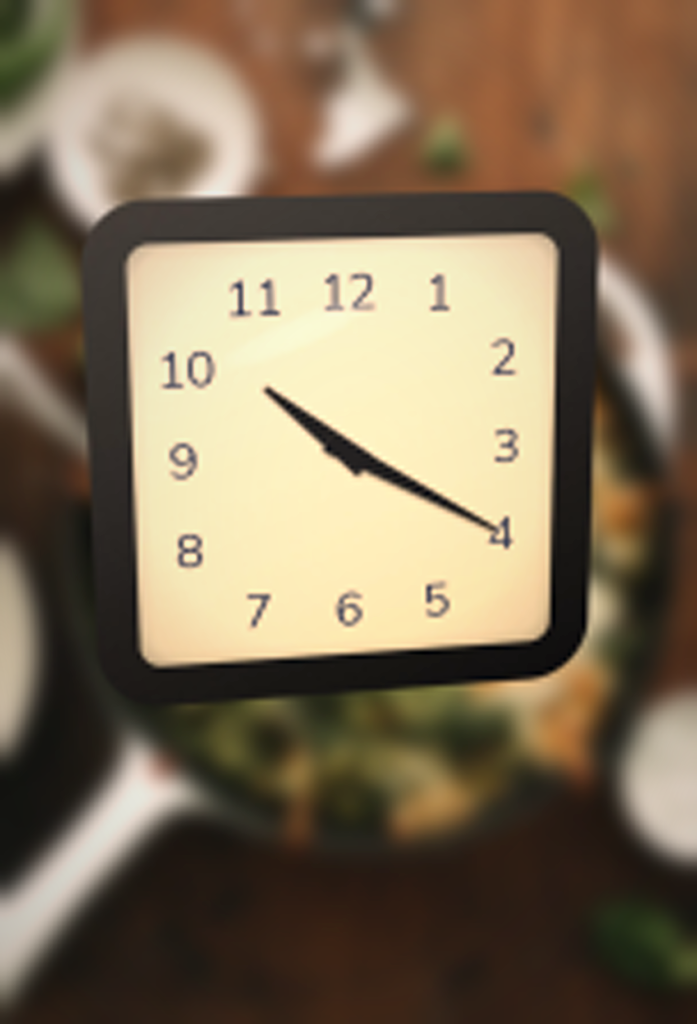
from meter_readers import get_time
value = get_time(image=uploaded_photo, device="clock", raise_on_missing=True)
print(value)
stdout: 10:20
